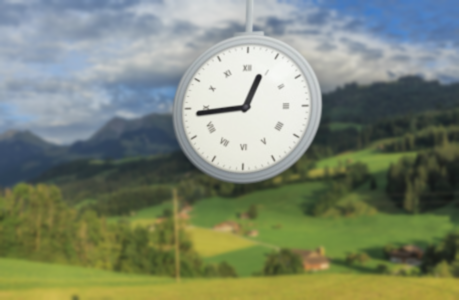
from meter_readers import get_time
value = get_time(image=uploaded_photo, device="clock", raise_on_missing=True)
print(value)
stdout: 12:44
